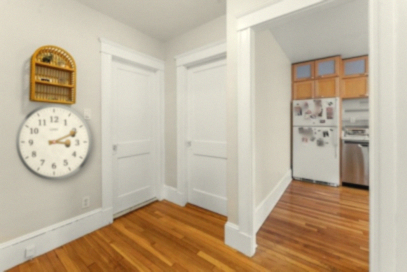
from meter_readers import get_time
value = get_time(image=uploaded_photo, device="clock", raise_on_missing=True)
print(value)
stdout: 3:11
